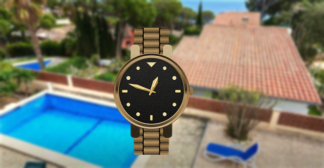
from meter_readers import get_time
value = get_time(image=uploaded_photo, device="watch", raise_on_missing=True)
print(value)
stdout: 12:48
